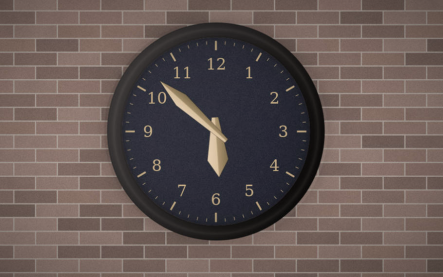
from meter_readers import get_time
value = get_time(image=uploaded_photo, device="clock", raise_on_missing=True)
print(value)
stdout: 5:52
